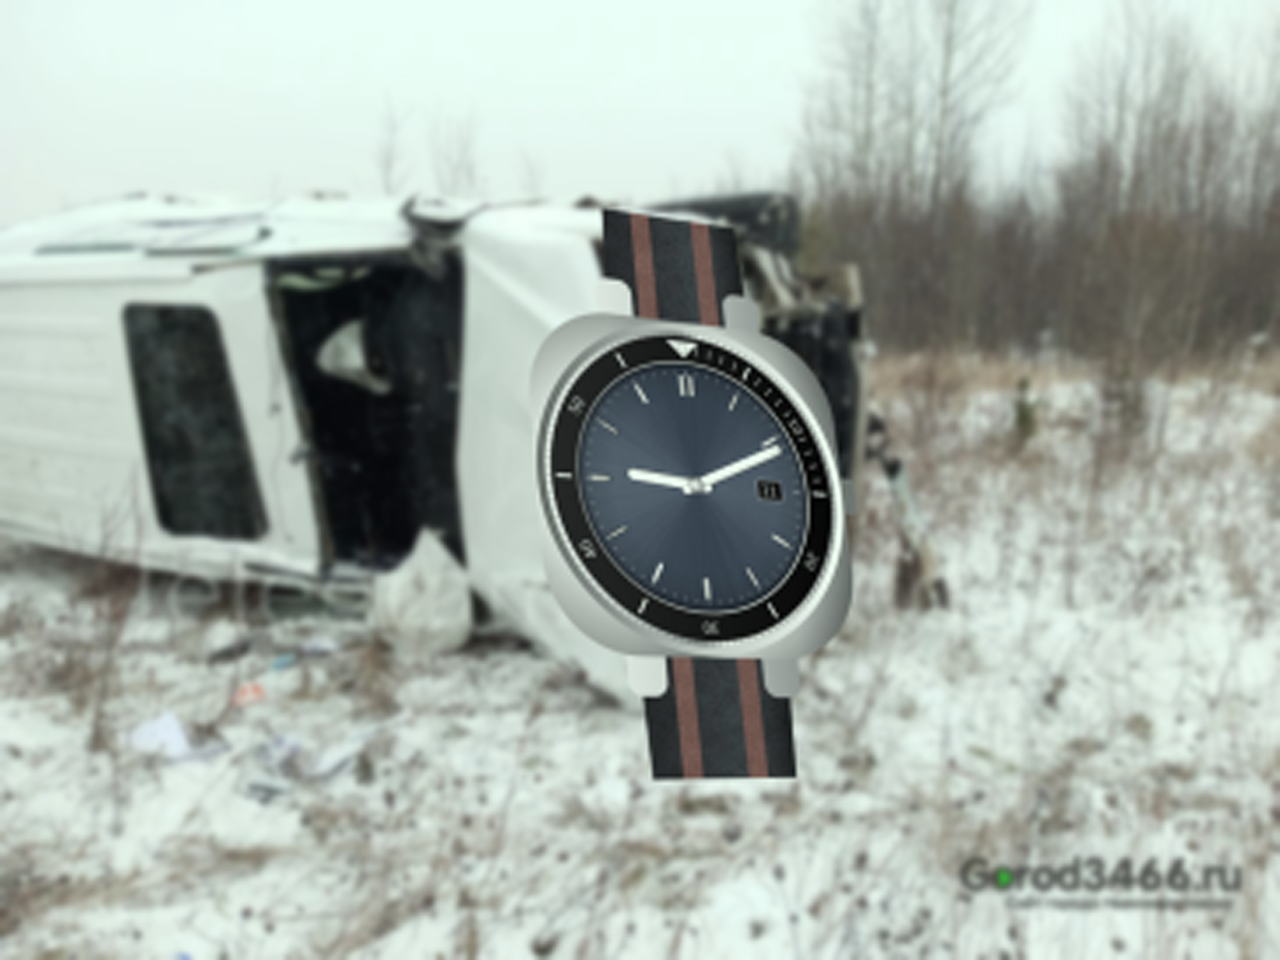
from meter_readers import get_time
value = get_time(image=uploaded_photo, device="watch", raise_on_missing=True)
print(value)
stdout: 9:11
